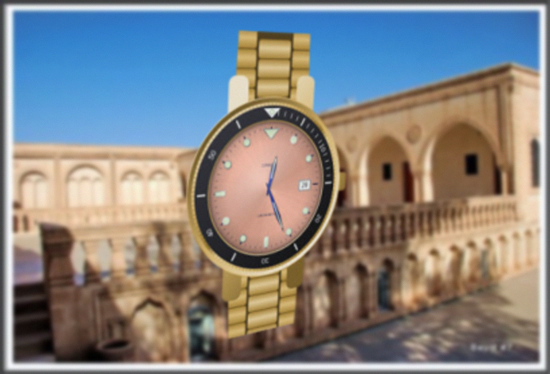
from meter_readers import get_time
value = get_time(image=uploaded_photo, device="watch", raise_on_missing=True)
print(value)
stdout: 12:26
